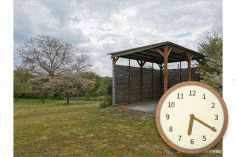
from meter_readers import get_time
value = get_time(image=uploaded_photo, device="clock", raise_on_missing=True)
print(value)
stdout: 6:20
